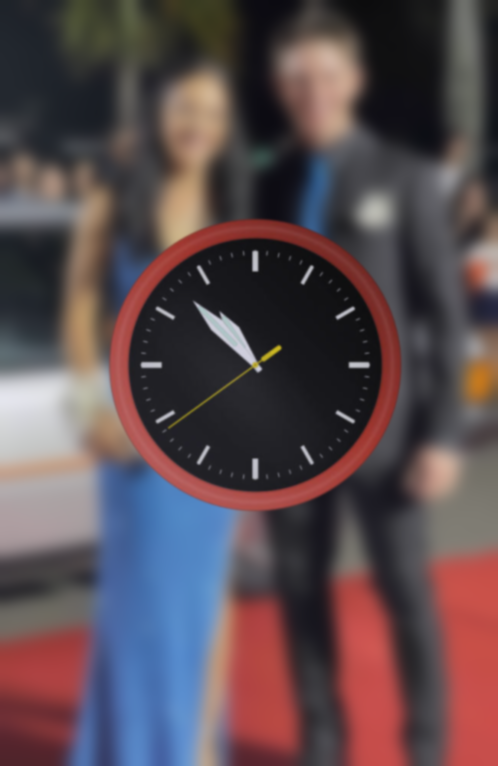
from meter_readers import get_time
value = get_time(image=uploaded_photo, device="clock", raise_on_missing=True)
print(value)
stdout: 10:52:39
